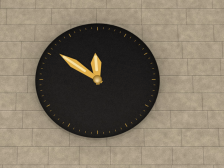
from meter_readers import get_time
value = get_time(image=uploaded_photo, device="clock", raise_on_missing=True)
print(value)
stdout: 11:51
